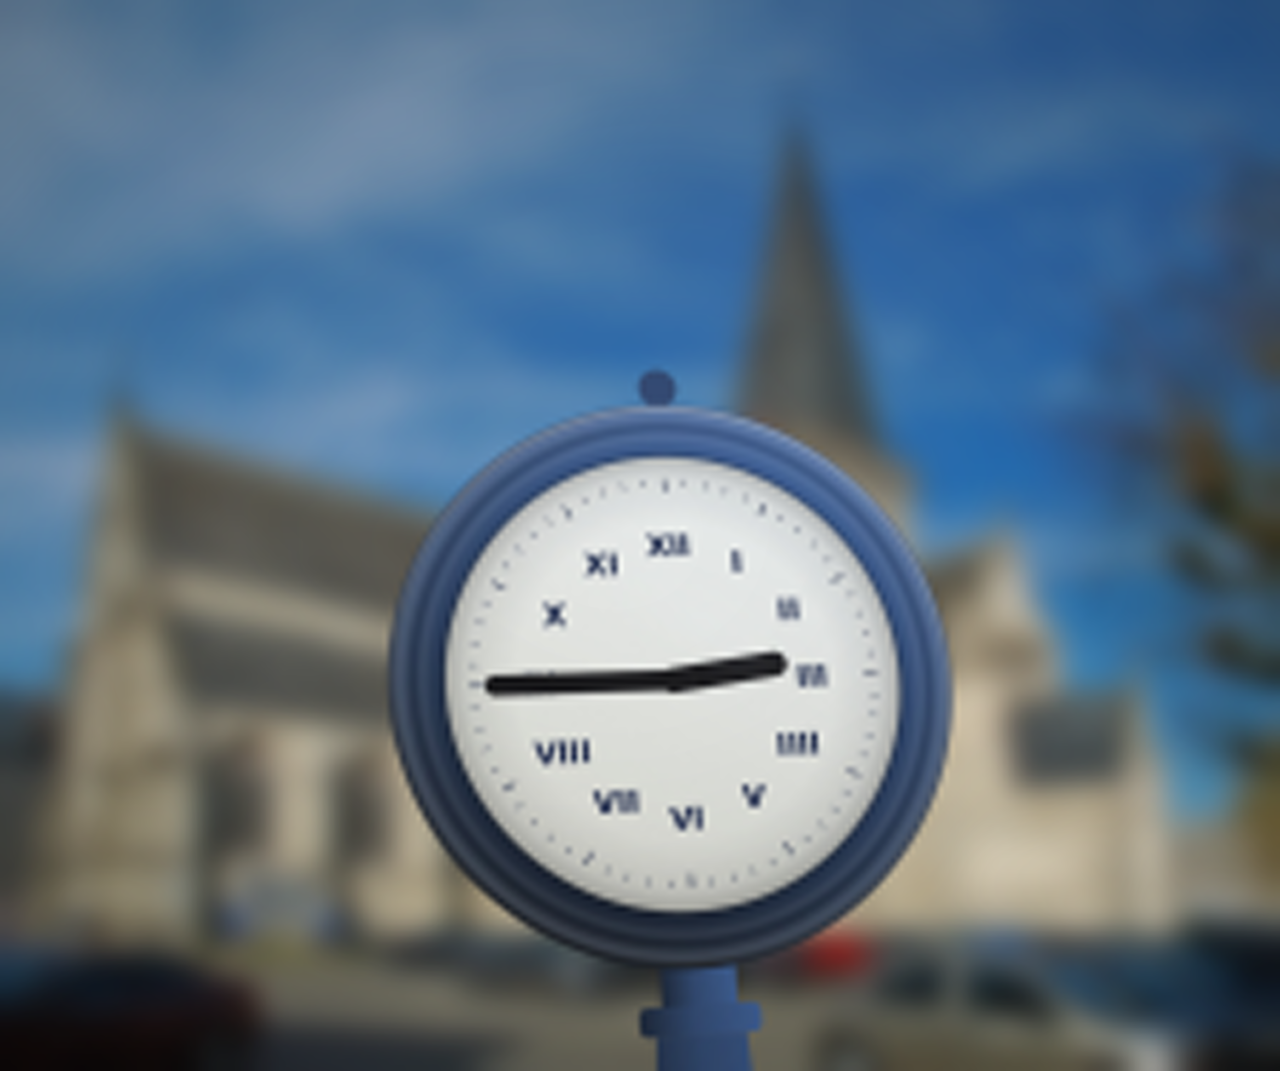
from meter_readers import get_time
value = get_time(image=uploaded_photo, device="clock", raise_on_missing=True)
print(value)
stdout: 2:45
